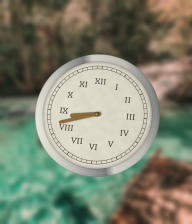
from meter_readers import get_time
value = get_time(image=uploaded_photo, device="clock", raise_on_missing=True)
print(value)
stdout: 8:42
